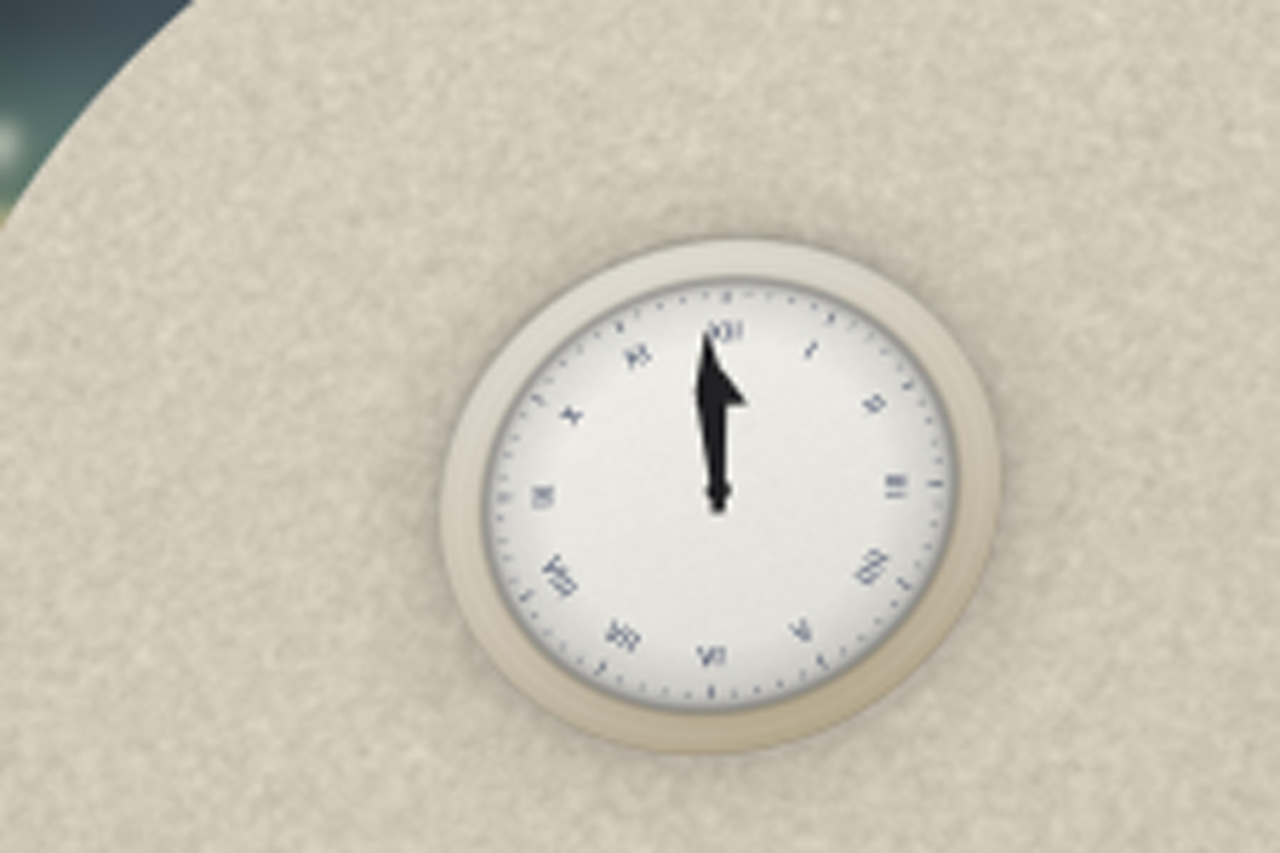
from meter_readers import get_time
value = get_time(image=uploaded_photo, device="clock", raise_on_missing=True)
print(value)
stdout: 11:59
